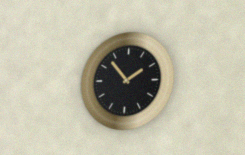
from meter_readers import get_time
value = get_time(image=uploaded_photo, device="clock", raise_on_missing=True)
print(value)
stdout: 1:53
